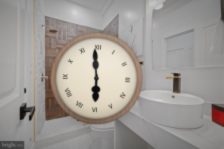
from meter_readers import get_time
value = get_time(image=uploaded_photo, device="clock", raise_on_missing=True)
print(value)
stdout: 5:59
